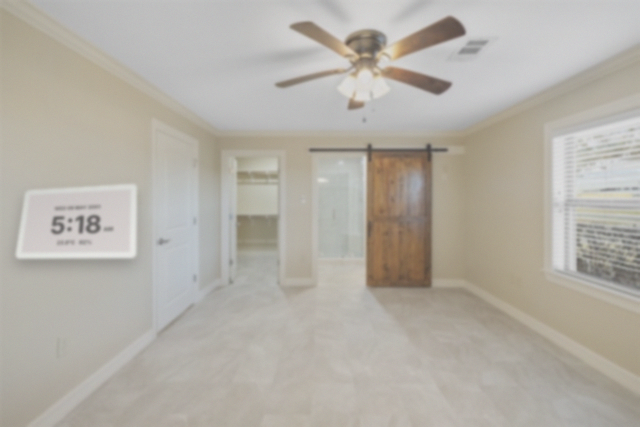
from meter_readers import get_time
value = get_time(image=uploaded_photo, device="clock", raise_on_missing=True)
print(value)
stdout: 5:18
